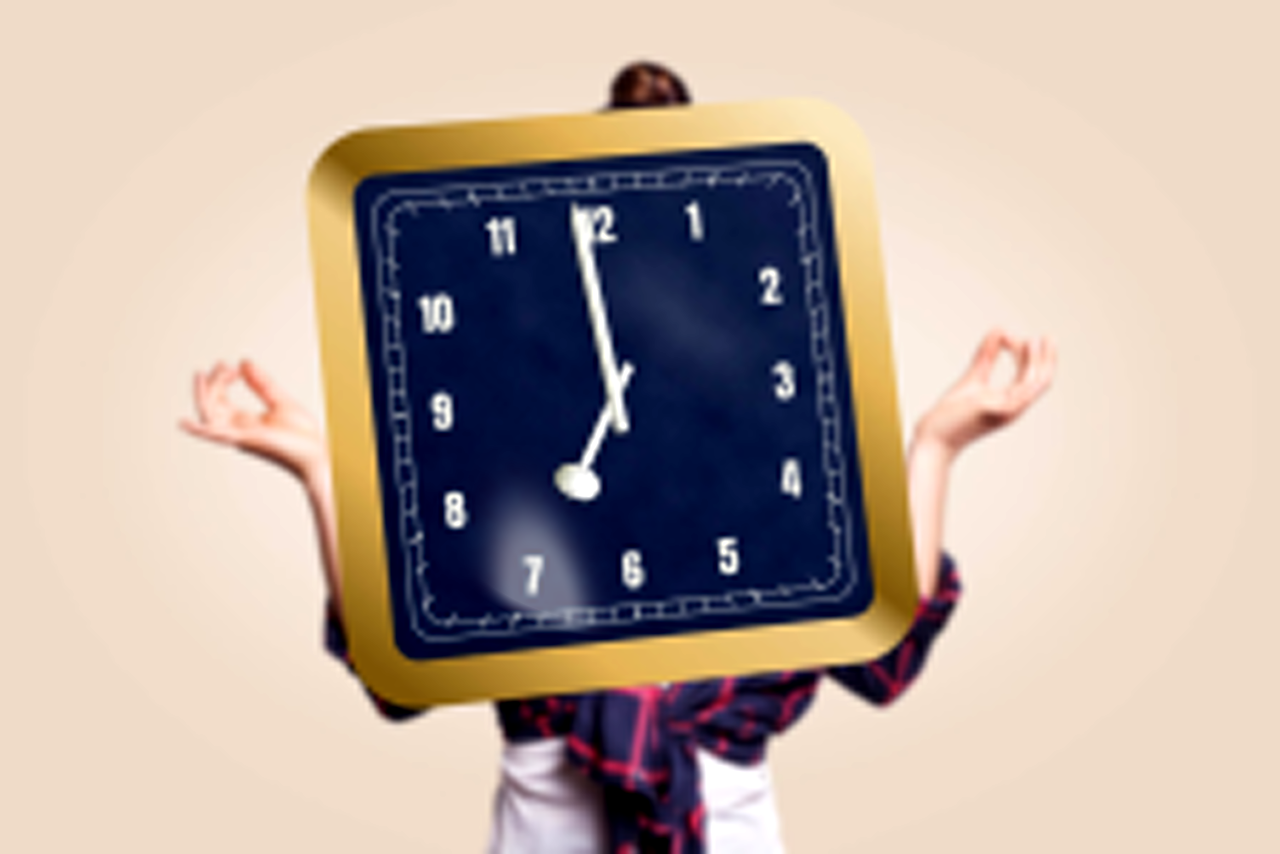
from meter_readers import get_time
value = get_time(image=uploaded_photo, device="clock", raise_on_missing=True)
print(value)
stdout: 6:59
